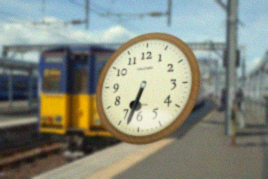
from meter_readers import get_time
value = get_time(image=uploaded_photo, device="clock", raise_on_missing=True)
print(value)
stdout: 6:33
